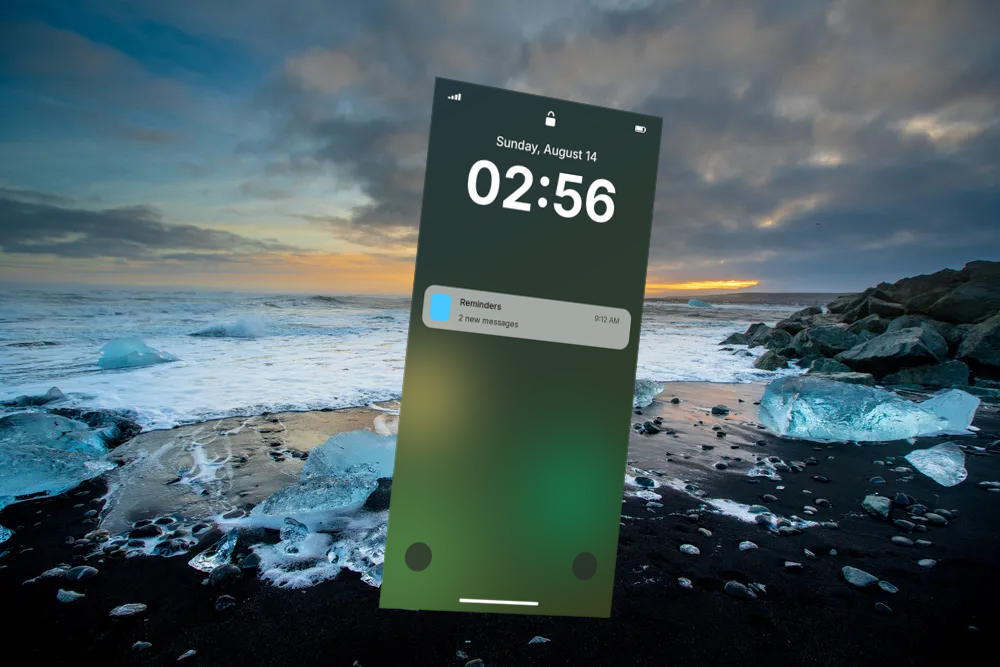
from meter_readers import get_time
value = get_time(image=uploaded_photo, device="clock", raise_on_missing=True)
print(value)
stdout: 2:56
